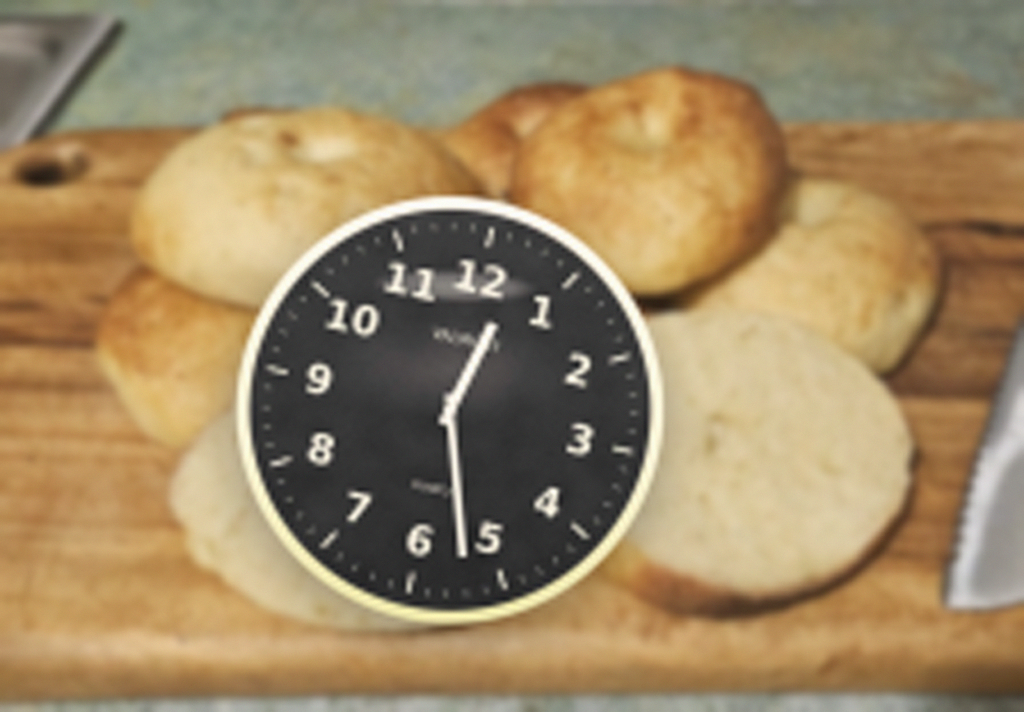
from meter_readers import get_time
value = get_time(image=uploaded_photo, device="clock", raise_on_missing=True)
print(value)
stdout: 12:27
